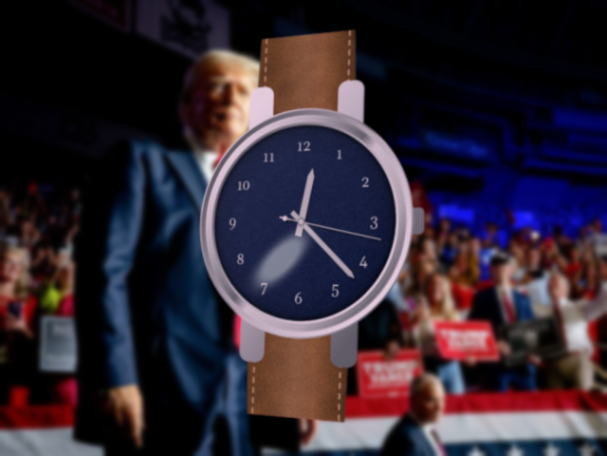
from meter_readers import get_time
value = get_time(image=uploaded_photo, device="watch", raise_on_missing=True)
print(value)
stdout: 12:22:17
